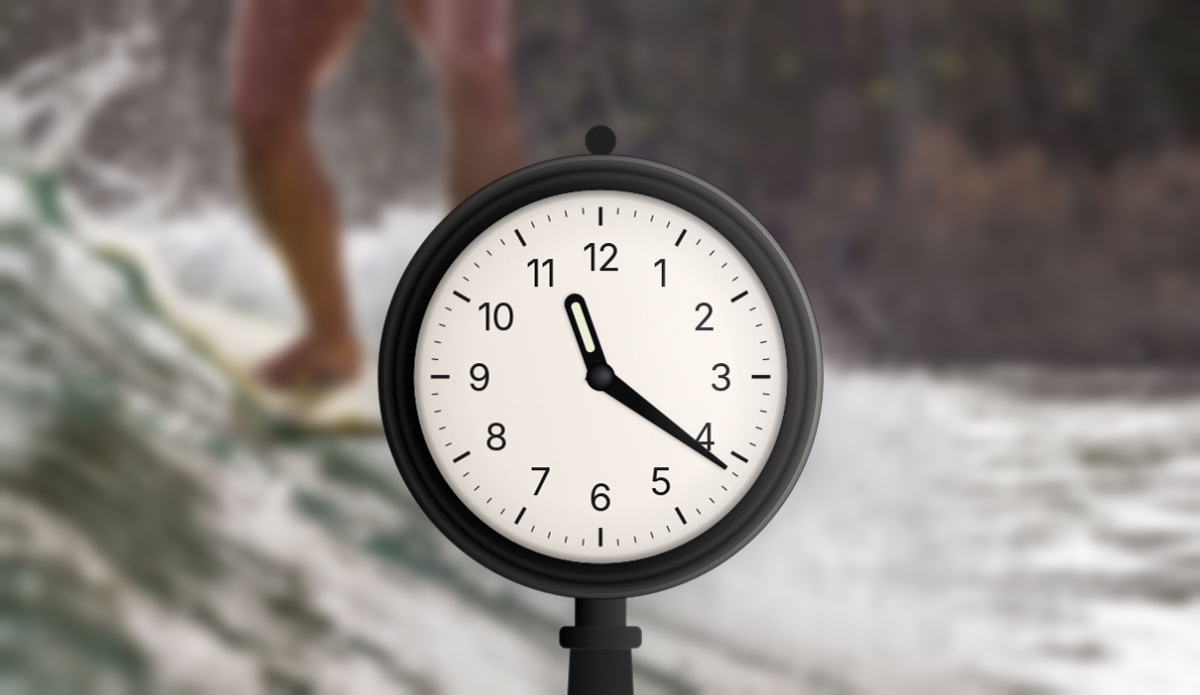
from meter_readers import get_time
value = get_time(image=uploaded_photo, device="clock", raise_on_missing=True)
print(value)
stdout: 11:21
